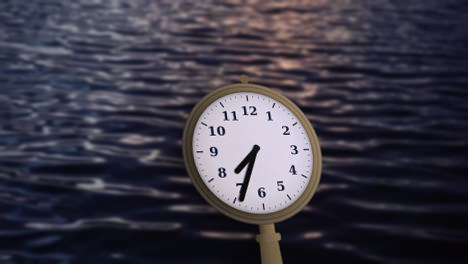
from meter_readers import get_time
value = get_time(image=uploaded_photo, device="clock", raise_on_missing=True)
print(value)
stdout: 7:34
